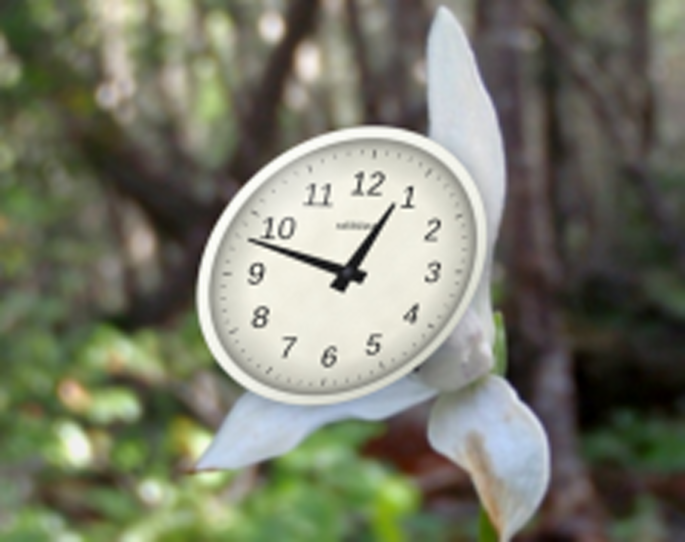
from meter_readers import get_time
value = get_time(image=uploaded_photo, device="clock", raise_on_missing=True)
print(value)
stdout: 12:48
